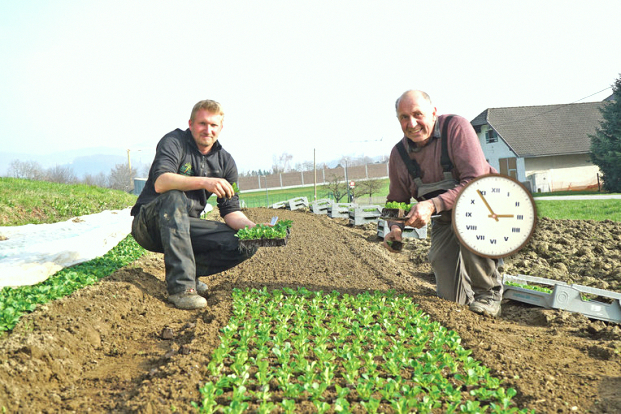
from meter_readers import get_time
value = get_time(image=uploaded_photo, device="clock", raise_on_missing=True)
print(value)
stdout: 2:54
